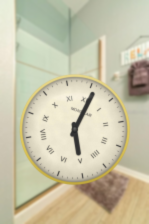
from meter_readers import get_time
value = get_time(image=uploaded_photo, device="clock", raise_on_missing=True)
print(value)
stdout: 5:01
